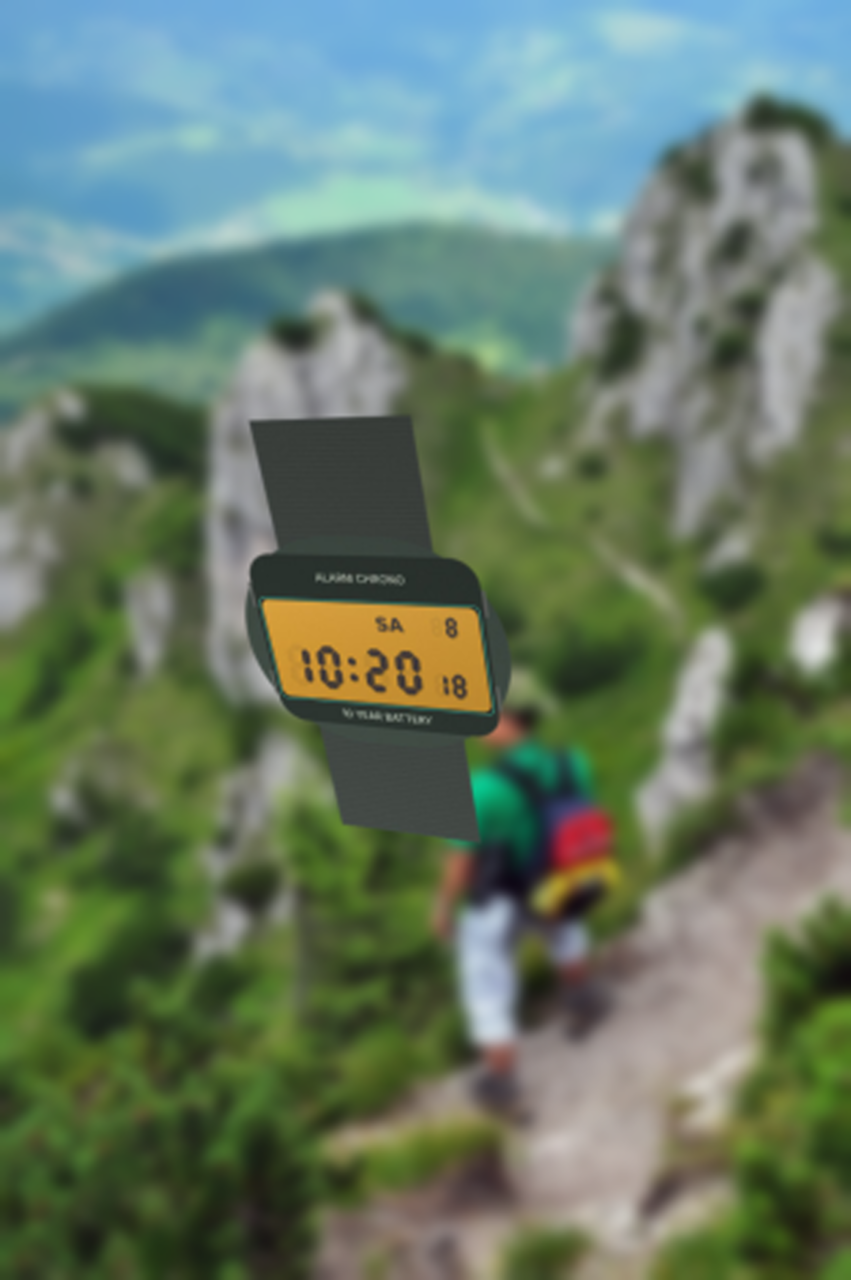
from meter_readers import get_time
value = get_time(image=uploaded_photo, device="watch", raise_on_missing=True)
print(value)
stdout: 10:20:18
